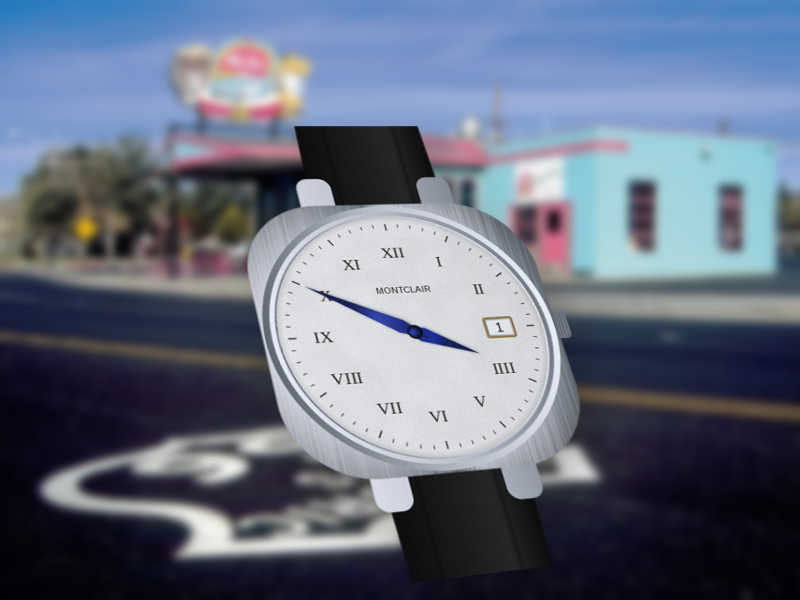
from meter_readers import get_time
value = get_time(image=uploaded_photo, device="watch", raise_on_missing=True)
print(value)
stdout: 3:50
